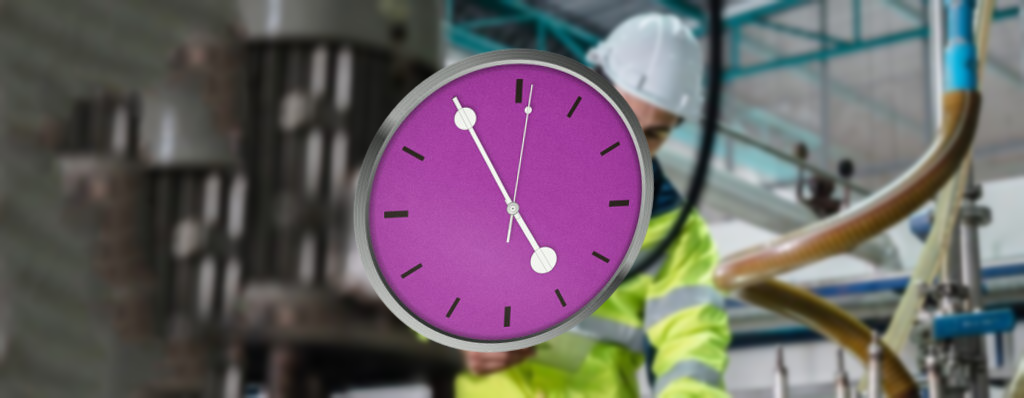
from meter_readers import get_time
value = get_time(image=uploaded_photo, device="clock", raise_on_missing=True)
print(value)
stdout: 4:55:01
